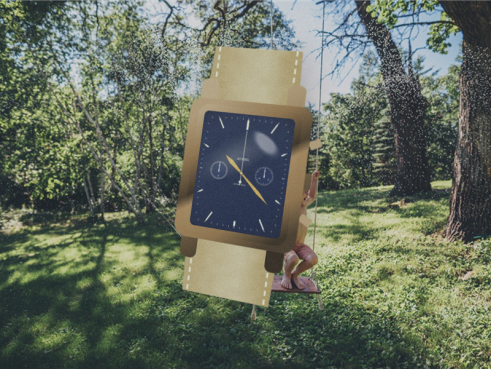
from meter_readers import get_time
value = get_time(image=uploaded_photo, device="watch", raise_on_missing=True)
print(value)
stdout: 10:22
